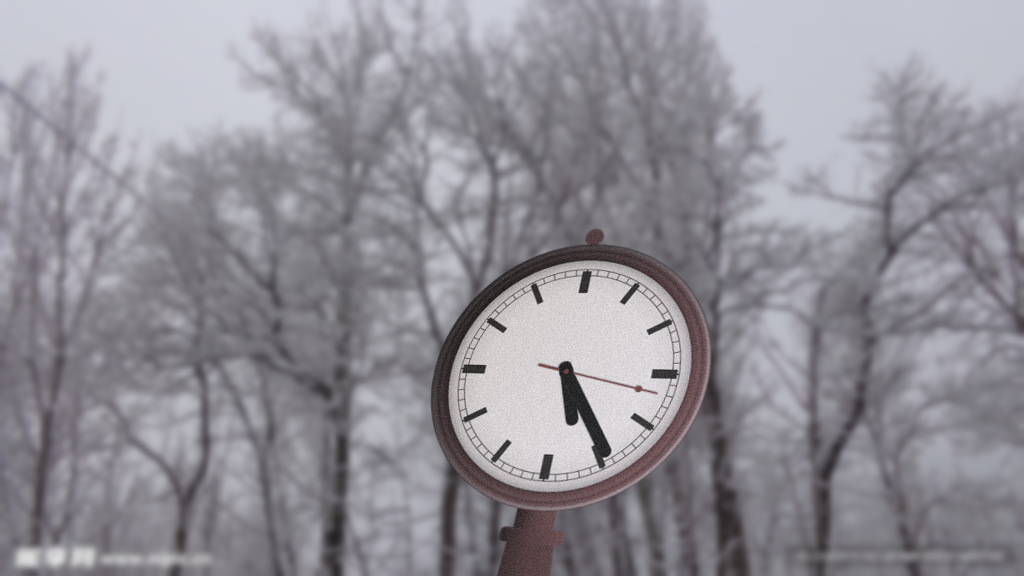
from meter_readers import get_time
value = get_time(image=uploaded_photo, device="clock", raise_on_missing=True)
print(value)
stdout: 5:24:17
